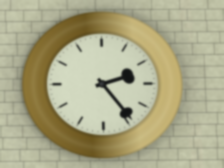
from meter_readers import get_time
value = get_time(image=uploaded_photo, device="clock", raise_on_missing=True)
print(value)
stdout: 2:24
